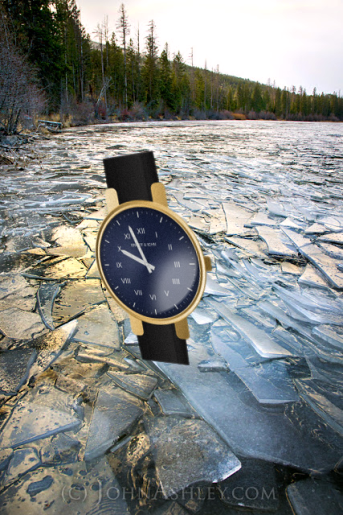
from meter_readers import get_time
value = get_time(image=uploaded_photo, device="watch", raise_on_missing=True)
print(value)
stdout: 9:57
